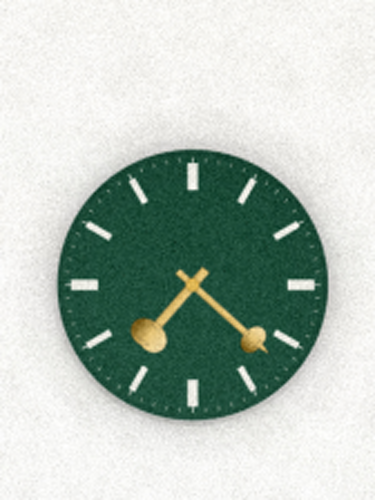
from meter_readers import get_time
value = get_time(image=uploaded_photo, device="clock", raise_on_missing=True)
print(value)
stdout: 7:22
